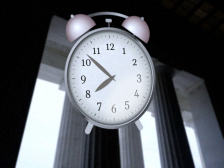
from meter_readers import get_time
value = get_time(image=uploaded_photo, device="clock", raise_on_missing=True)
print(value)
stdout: 7:52
